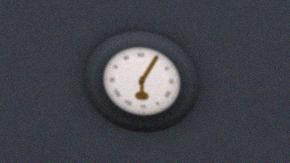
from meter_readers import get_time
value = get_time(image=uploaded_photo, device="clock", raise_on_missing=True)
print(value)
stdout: 6:05
